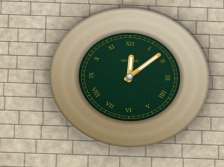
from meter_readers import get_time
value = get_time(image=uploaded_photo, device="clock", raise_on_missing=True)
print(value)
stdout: 12:08
